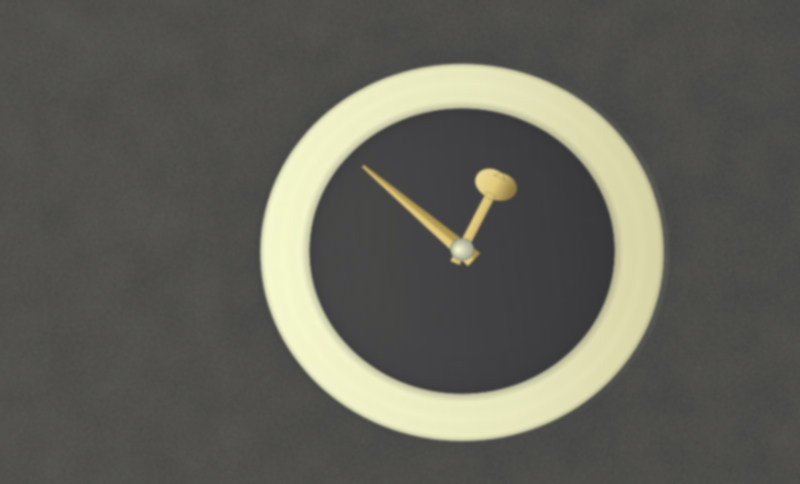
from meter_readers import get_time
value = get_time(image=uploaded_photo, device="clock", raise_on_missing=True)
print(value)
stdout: 12:52
